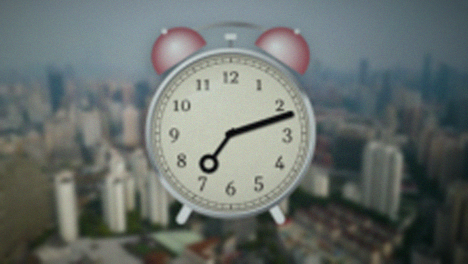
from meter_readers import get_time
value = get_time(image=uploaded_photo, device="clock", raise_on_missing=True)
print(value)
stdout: 7:12
